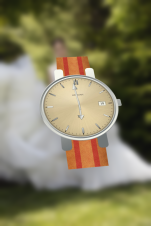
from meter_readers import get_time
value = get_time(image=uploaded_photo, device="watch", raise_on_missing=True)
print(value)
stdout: 5:59
